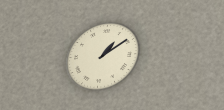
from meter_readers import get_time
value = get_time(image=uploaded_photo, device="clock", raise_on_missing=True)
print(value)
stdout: 1:09
